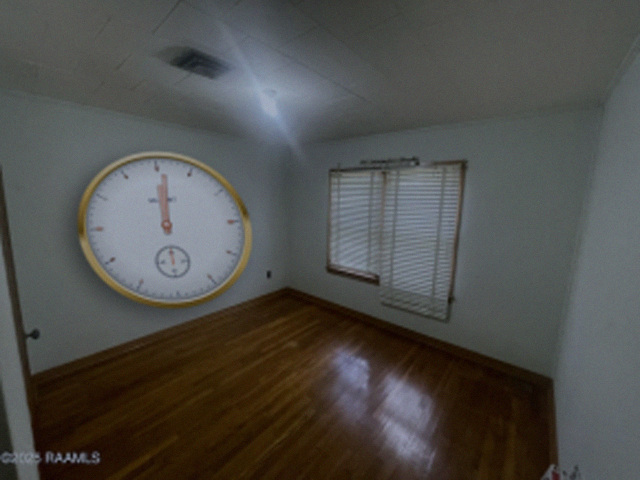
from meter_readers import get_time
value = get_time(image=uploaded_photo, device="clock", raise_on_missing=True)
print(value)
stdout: 12:01
